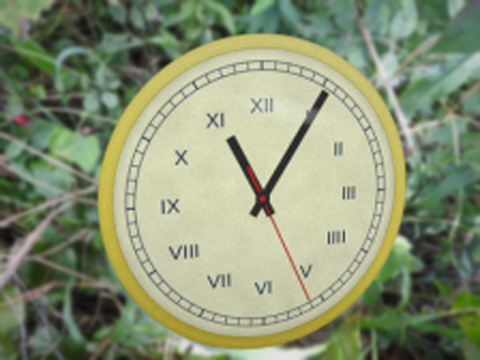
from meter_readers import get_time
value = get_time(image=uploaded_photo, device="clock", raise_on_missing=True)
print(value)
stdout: 11:05:26
